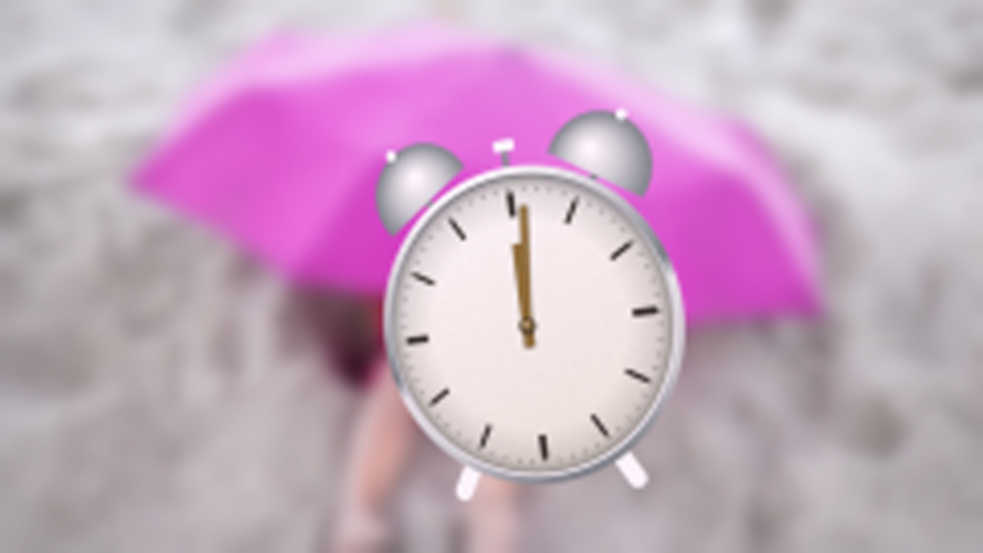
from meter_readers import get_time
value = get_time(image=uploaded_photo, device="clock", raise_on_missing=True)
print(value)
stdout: 12:01
